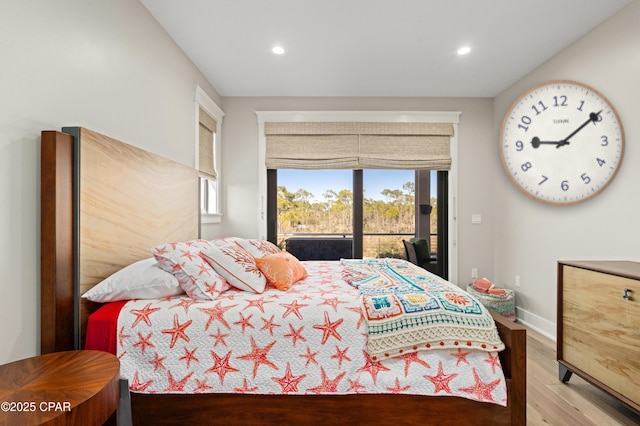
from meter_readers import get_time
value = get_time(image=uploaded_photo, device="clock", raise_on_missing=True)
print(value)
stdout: 9:09
